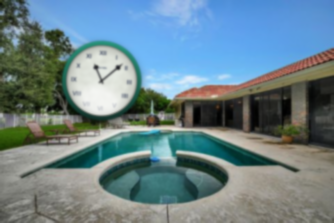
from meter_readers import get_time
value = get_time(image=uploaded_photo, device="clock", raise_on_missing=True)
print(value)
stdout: 11:08
